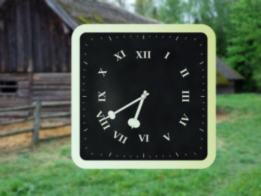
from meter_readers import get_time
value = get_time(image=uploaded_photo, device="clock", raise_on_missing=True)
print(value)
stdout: 6:40
